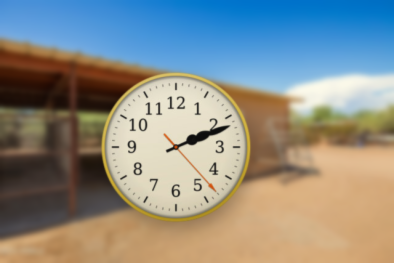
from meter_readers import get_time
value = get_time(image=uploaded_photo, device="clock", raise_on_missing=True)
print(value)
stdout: 2:11:23
